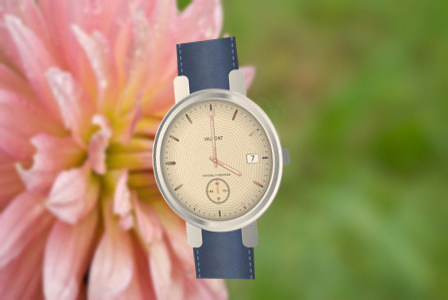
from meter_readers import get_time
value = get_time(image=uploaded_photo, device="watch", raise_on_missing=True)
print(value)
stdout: 4:00
